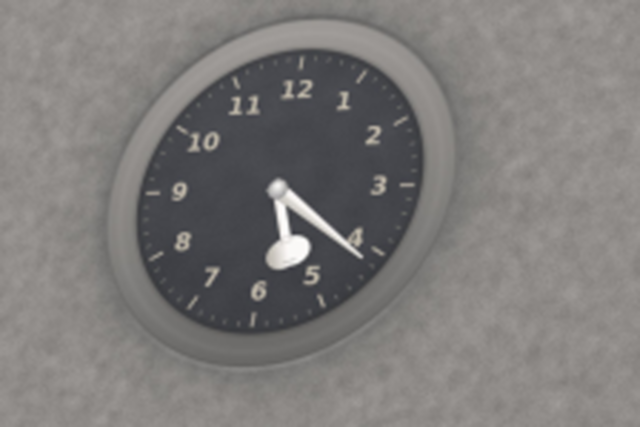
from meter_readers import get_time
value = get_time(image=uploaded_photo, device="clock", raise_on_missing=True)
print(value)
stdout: 5:21
